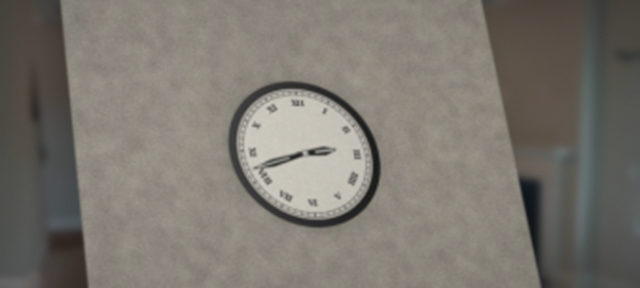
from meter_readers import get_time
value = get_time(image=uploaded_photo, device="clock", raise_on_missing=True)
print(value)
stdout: 2:42
